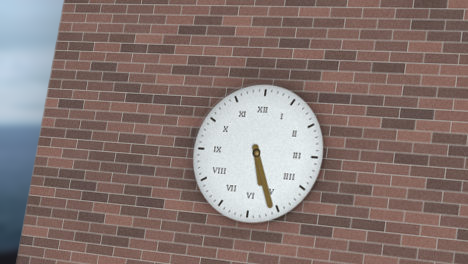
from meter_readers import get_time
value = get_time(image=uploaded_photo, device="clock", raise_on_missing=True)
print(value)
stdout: 5:26
